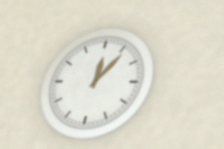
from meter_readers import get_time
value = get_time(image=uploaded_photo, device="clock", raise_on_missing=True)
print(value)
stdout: 12:06
